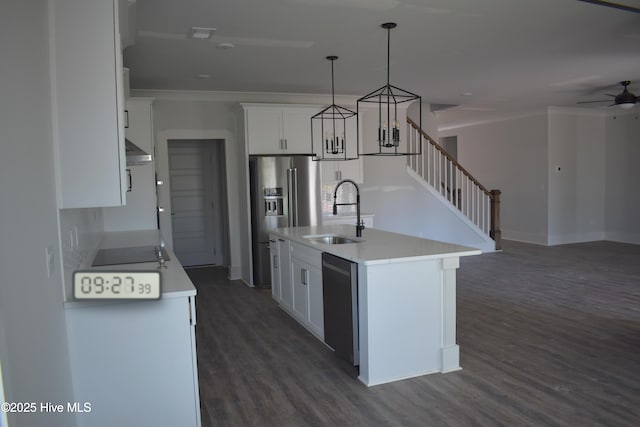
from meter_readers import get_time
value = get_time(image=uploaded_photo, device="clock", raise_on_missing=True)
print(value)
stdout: 9:27:39
